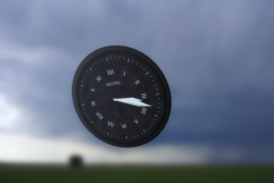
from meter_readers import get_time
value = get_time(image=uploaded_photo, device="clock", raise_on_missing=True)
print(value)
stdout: 3:18
